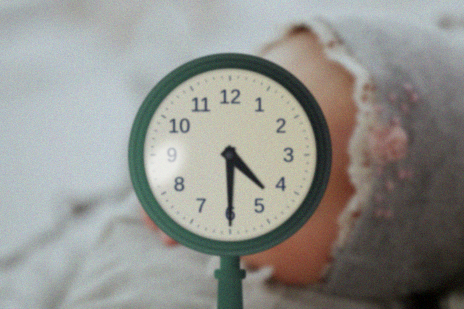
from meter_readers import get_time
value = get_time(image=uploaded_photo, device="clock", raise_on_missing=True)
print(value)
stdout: 4:30
